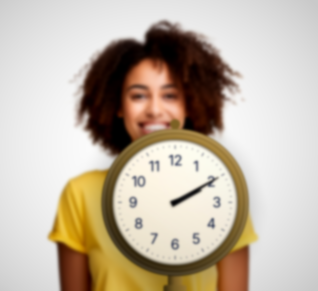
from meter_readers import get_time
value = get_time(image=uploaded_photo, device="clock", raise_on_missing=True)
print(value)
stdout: 2:10
